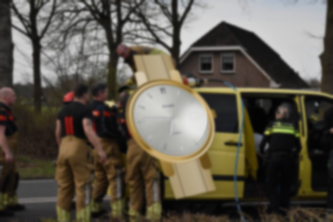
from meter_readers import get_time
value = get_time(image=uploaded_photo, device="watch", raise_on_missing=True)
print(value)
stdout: 6:46
